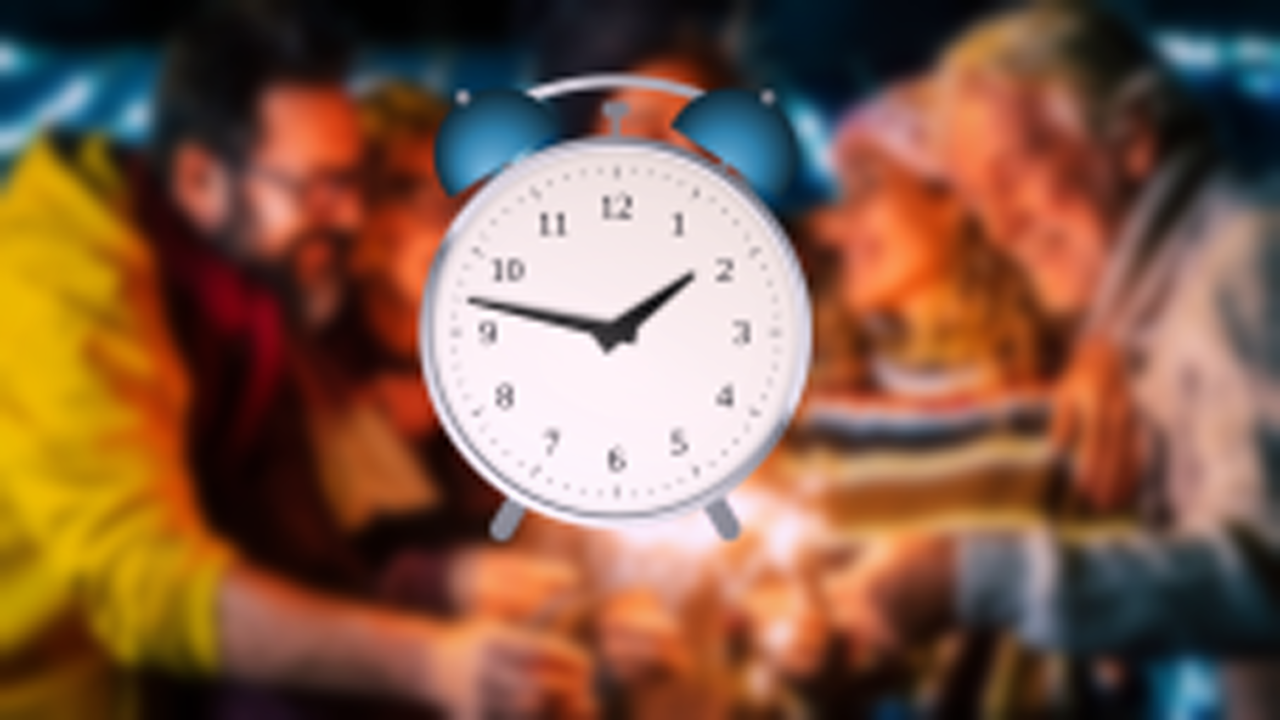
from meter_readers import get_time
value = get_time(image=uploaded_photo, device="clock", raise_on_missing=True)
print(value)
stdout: 1:47
